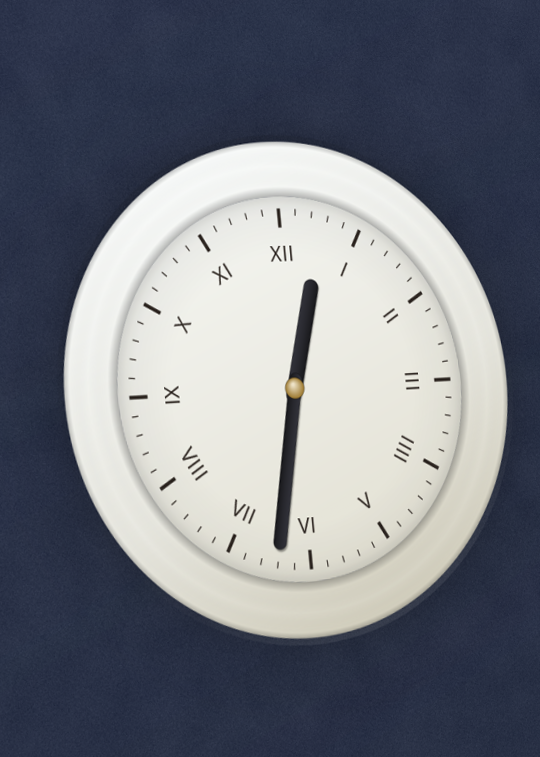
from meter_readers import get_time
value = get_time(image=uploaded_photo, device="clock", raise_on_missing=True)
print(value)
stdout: 12:32
